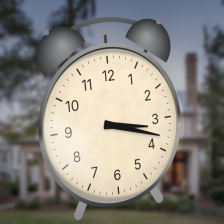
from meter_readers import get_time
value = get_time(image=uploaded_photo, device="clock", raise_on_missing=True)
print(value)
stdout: 3:18
